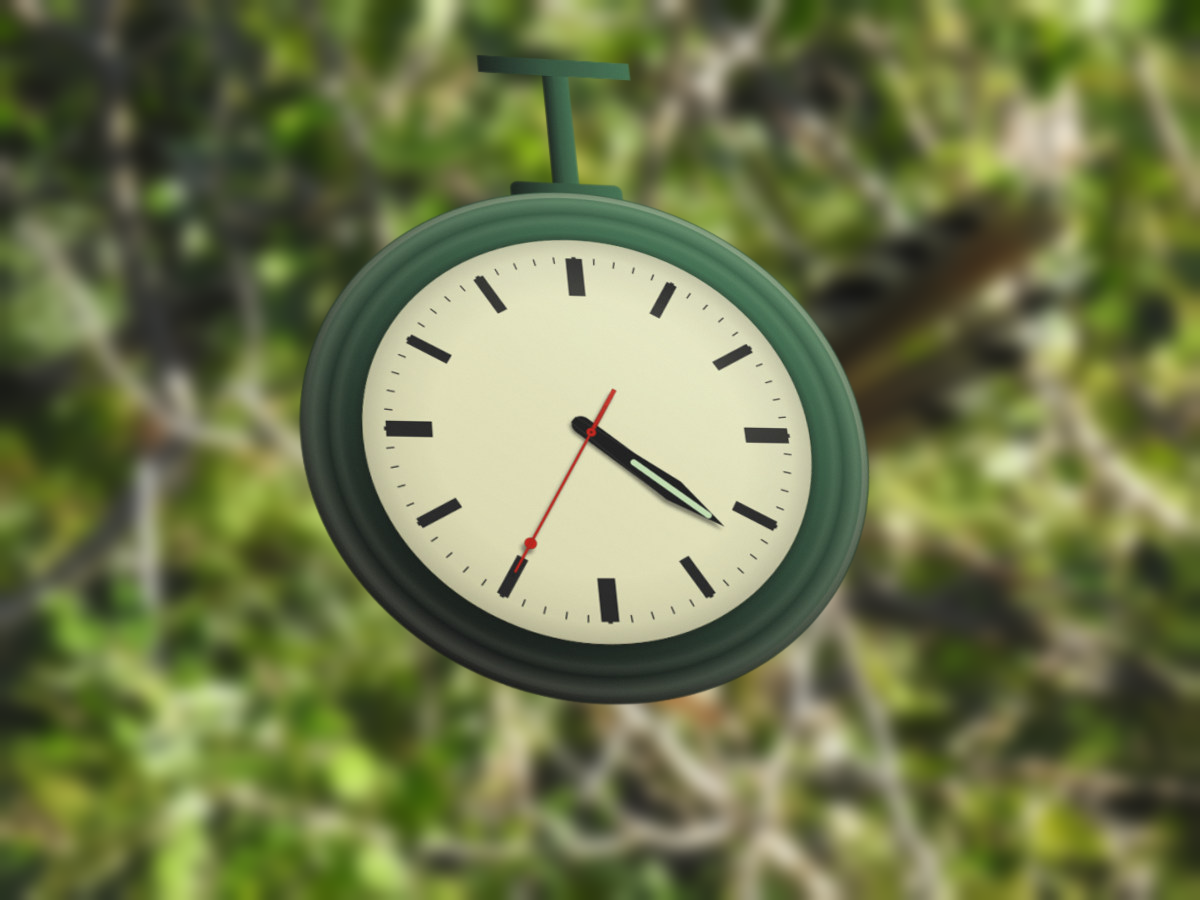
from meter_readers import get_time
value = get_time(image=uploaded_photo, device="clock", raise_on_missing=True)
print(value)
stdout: 4:21:35
